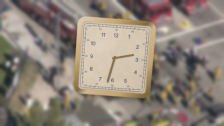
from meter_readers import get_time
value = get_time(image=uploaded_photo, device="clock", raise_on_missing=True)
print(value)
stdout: 2:32
